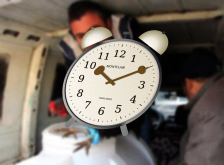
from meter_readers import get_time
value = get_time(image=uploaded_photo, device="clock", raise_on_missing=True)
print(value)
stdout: 10:10
